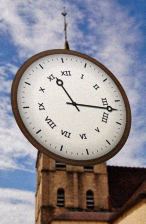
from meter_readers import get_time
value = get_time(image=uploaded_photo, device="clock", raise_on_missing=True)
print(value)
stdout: 11:17
